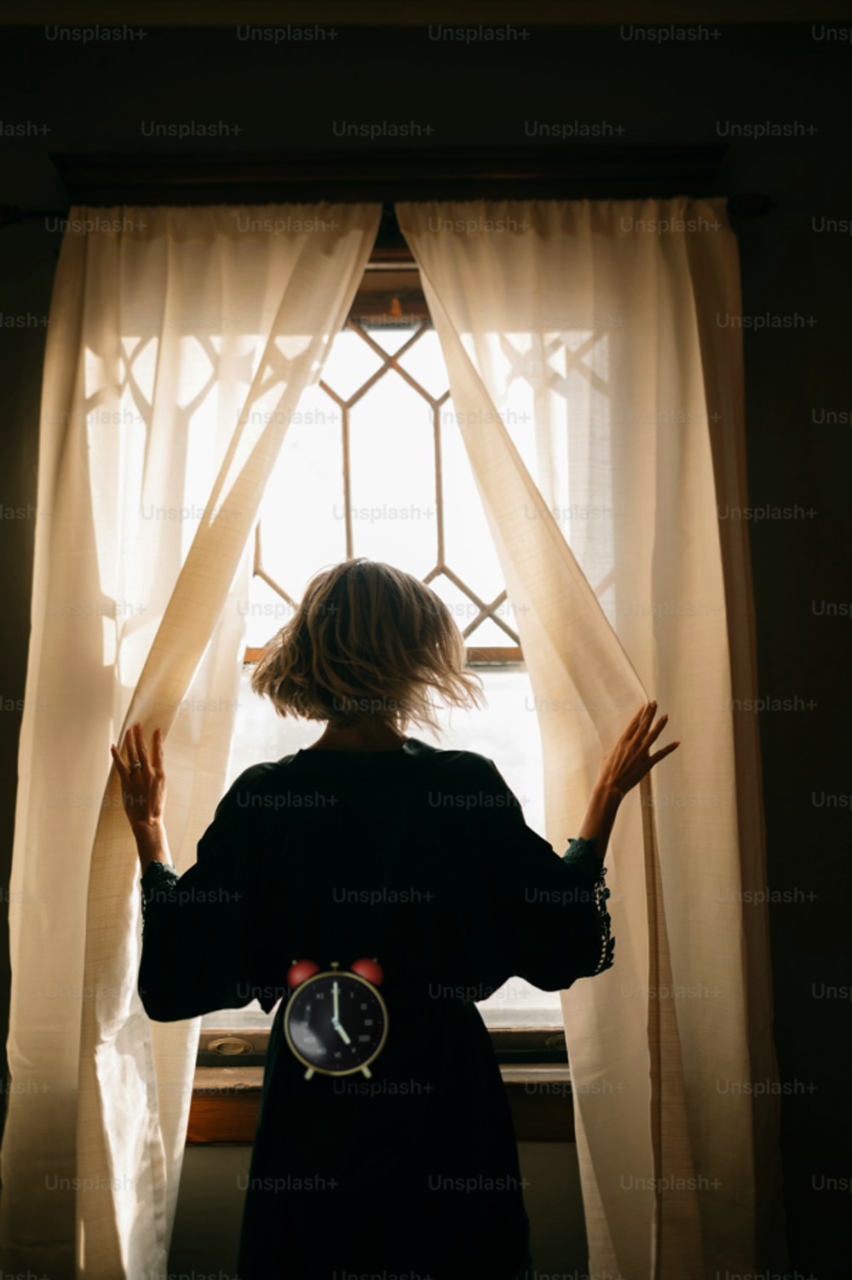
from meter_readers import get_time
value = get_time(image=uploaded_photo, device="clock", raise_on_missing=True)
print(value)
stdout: 5:00
